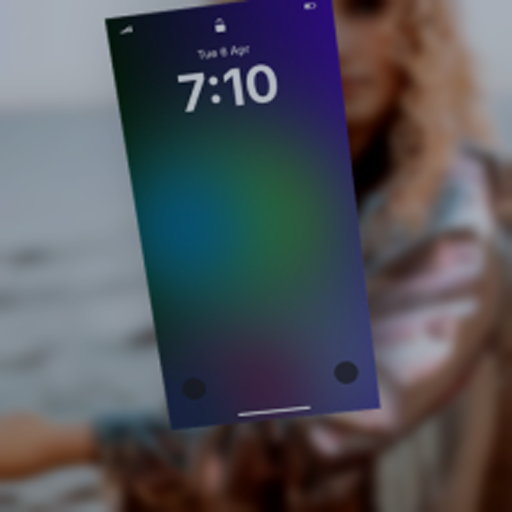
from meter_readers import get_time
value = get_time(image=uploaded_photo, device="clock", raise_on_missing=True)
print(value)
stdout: 7:10
